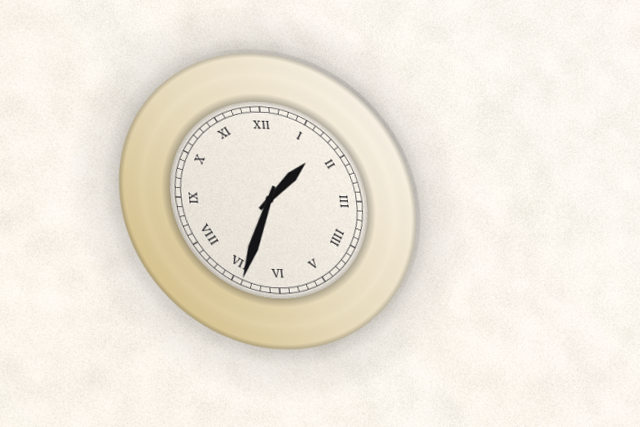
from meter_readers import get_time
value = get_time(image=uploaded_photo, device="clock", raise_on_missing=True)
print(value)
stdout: 1:34
